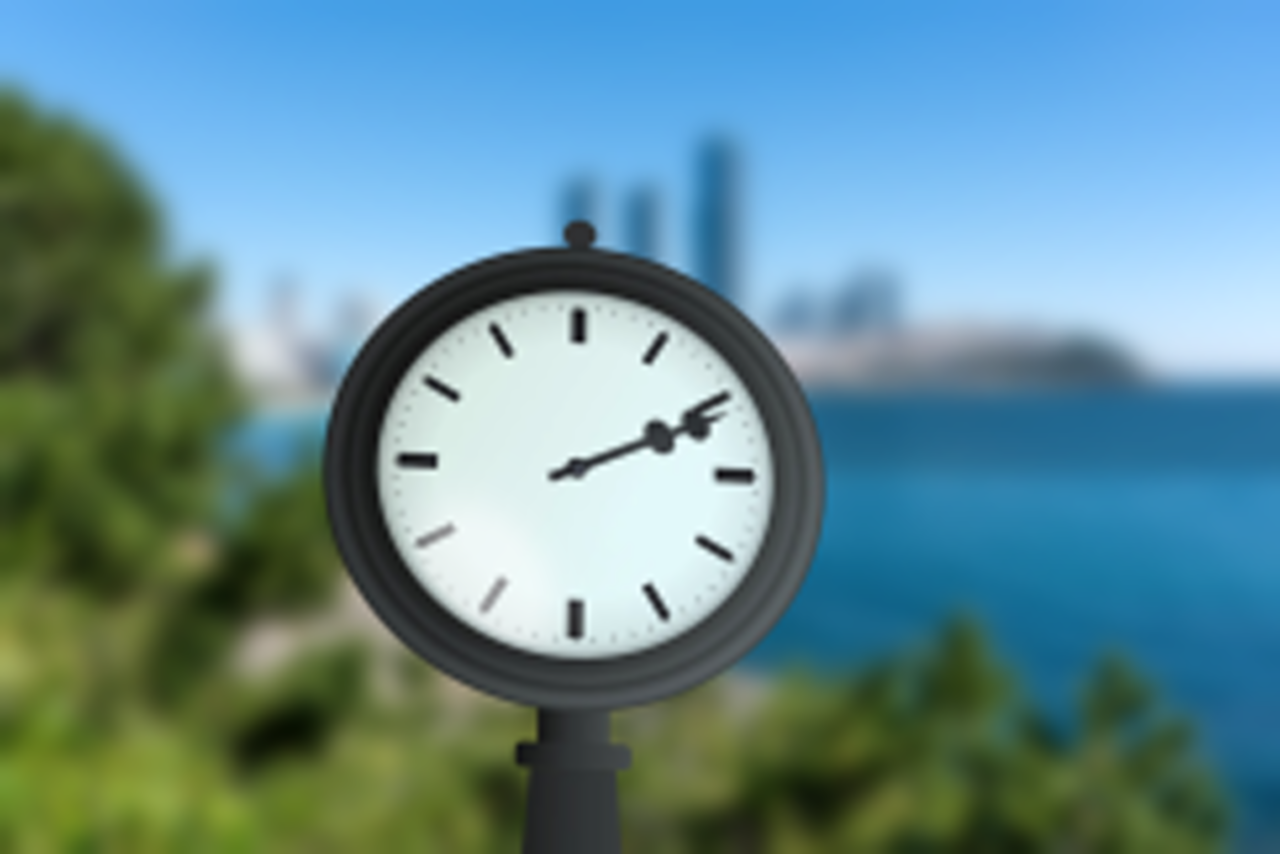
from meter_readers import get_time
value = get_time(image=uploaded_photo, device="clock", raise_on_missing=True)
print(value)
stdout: 2:11
